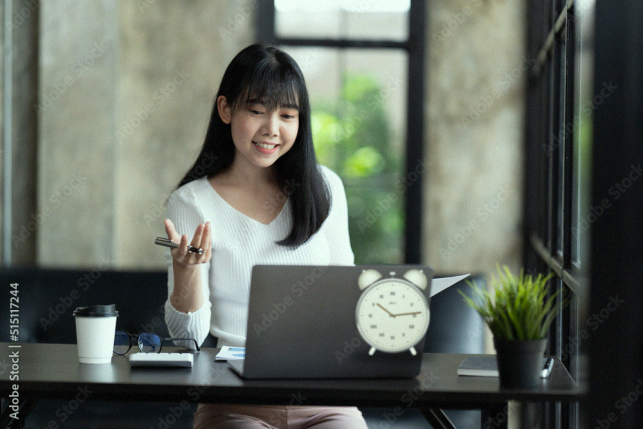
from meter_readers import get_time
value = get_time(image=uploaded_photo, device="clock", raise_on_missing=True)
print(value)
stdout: 10:14
